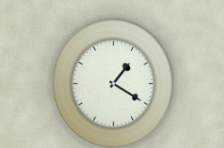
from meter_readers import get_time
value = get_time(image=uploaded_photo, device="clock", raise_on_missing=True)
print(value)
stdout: 1:20
